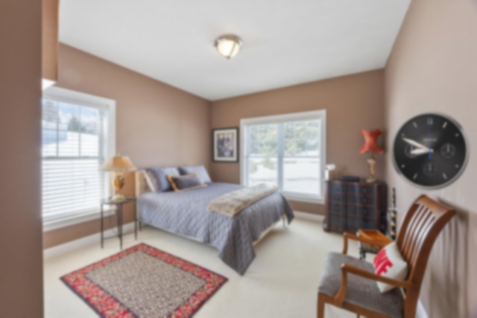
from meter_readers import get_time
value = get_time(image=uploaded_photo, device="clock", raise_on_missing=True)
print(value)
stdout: 8:49
